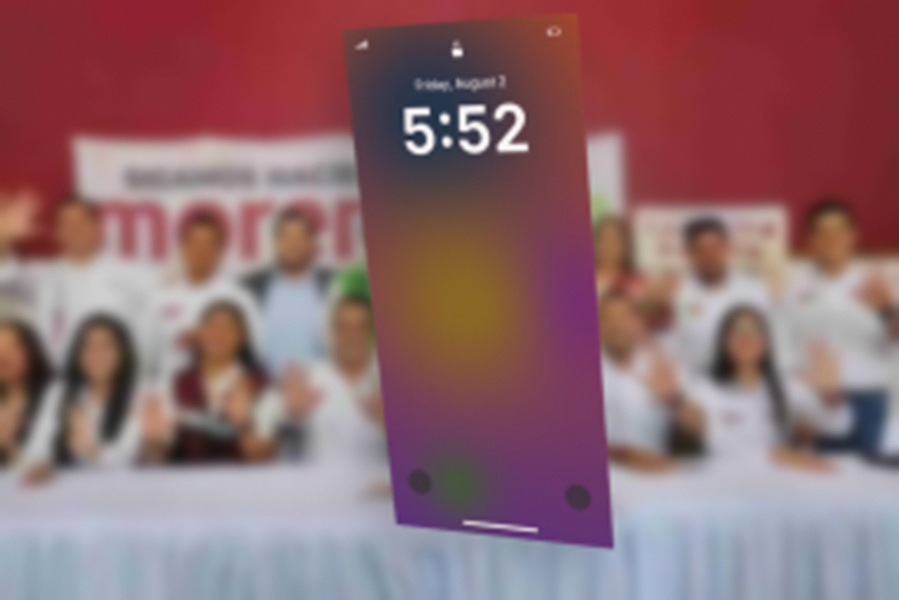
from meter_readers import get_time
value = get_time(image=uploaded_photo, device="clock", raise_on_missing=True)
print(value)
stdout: 5:52
